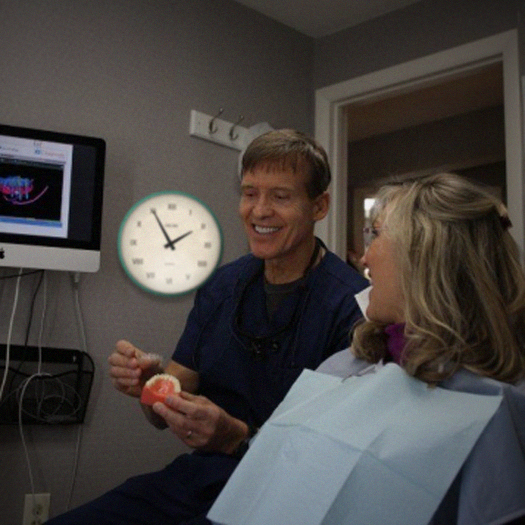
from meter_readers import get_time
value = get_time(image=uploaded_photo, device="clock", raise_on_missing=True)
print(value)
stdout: 1:55
